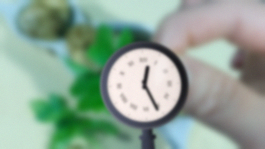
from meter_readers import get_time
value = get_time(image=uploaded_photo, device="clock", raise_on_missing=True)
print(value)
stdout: 12:26
